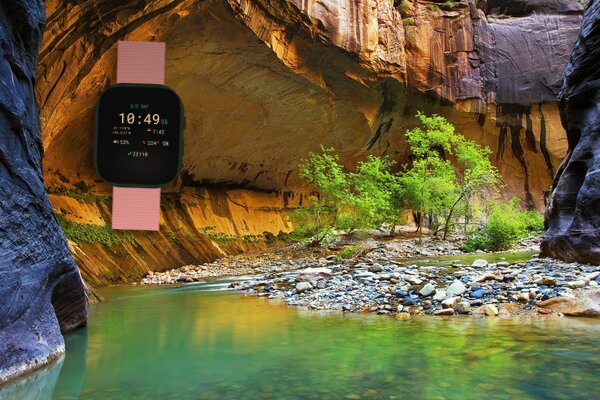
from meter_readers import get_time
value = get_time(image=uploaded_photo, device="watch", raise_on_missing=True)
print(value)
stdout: 10:49
